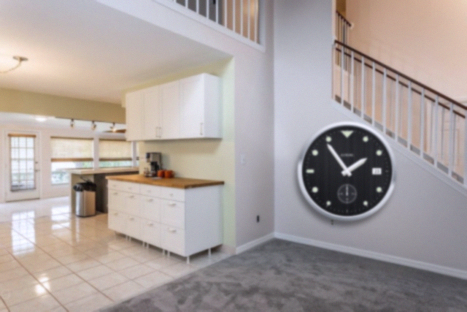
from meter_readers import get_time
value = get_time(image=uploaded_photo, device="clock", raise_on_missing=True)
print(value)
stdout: 1:54
